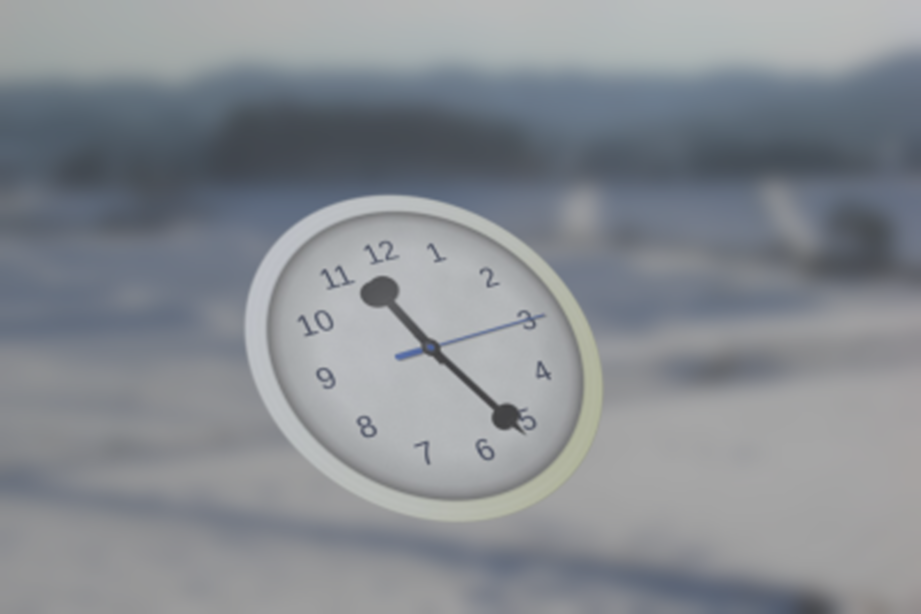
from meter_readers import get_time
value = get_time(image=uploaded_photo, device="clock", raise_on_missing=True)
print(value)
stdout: 11:26:15
